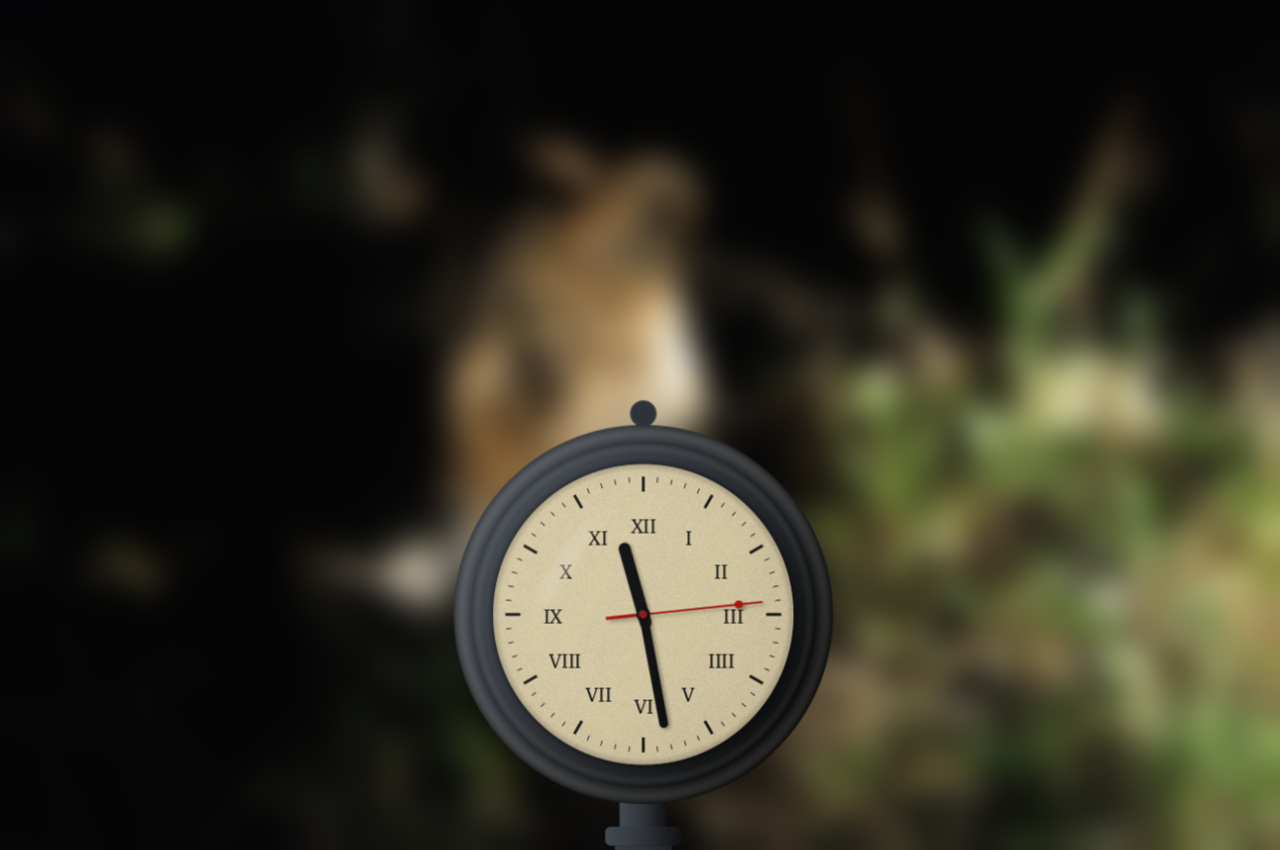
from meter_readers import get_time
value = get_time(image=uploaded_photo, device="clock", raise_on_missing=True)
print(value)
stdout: 11:28:14
